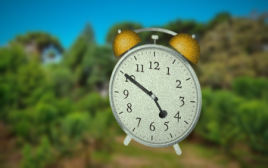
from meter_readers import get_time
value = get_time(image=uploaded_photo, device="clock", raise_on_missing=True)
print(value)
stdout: 4:50
